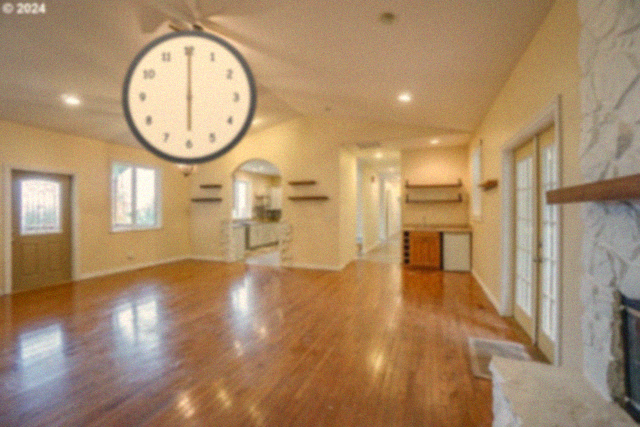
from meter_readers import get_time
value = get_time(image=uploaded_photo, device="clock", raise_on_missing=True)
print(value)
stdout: 6:00
